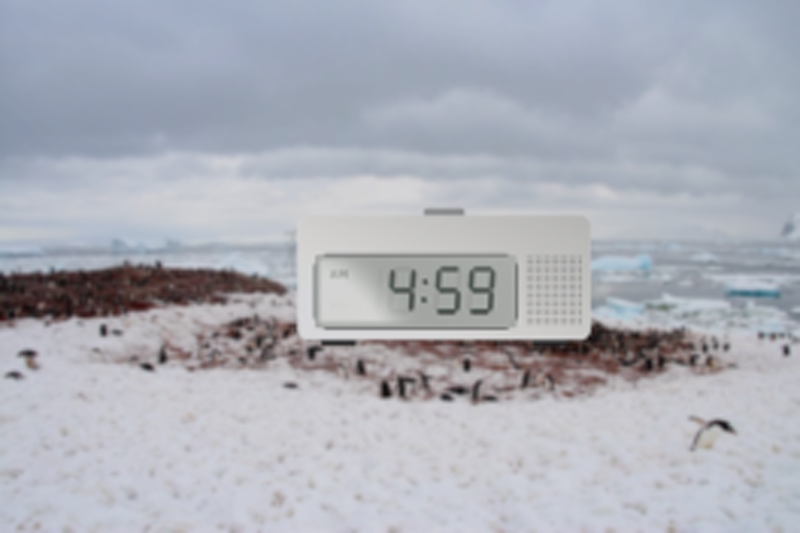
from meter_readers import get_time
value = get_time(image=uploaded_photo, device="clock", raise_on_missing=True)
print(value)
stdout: 4:59
